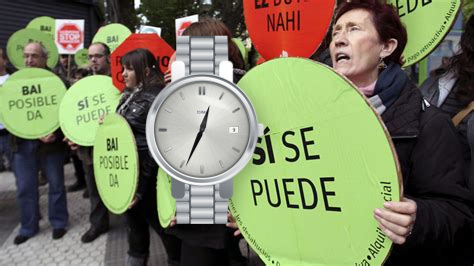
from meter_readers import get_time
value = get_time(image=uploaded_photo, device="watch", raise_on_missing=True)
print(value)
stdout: 12:34
